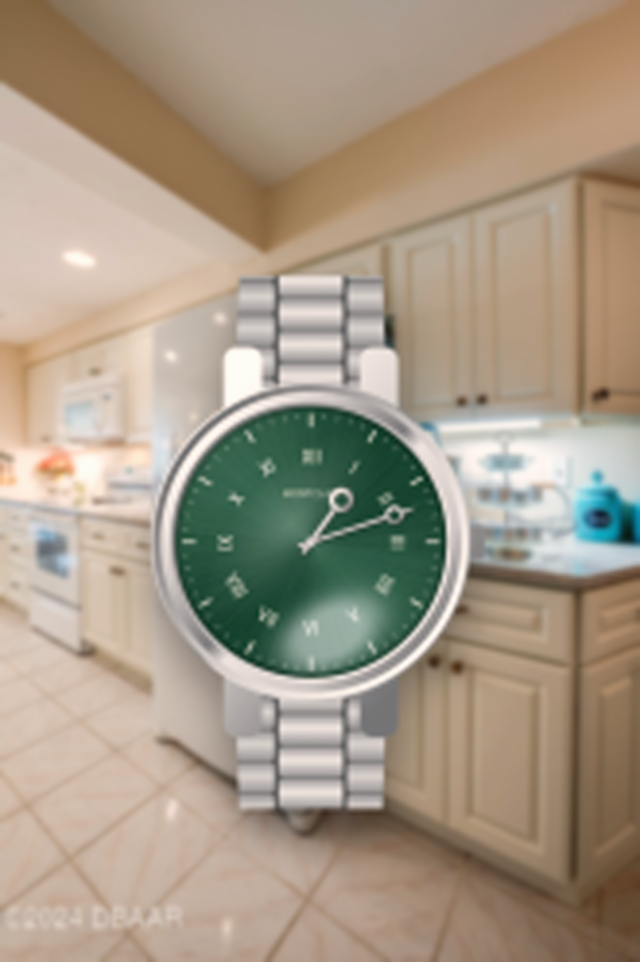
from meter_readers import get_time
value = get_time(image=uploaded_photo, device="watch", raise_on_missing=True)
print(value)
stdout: 1:12
